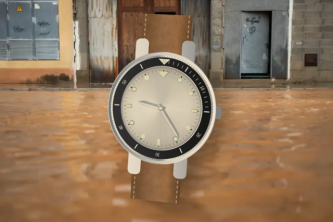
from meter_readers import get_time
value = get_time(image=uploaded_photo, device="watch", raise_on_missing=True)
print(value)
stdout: 9:24
